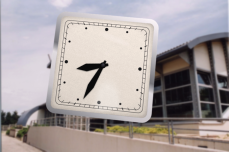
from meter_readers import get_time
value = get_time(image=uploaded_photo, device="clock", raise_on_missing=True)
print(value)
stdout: 8:34
